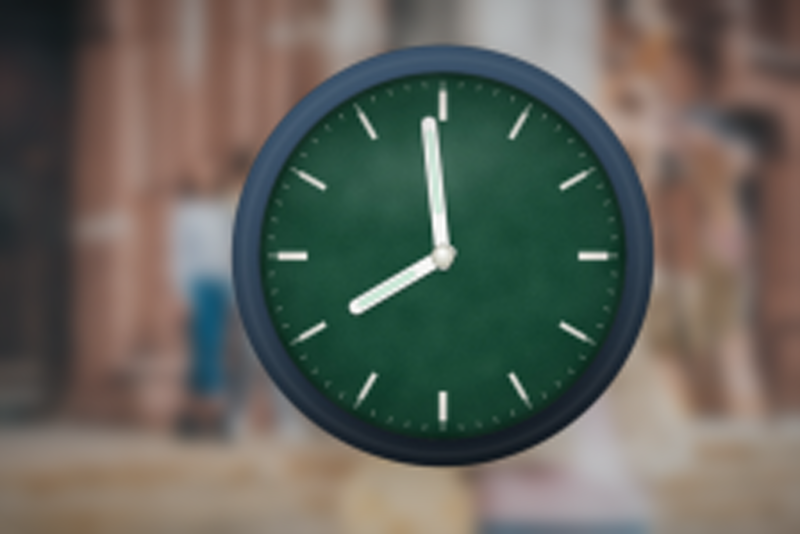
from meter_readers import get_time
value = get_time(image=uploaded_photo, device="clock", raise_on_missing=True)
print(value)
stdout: 7:59
